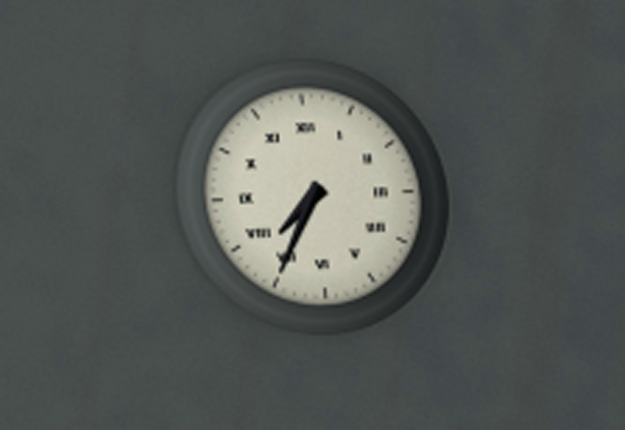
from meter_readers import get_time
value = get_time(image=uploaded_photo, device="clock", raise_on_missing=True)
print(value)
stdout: 7:35
